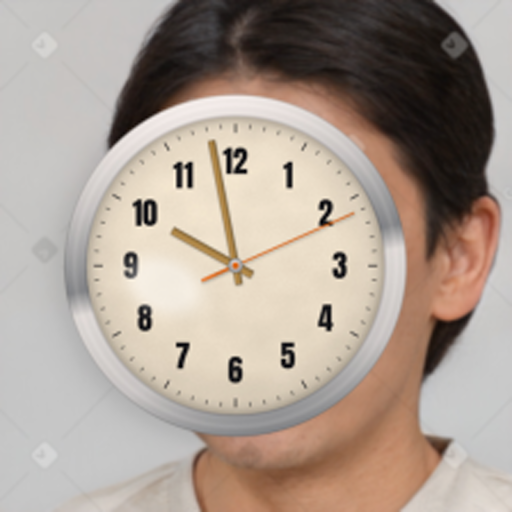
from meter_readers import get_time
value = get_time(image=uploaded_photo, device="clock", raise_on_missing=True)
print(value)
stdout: 9:58:11
